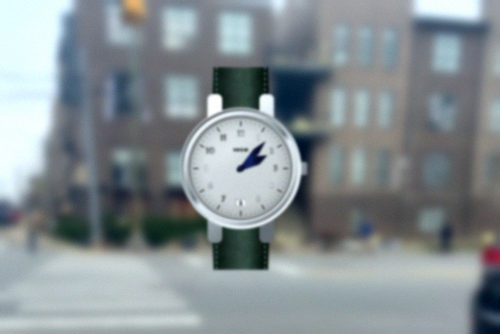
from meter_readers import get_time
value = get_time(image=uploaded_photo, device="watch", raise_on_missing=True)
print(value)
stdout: 2:07
